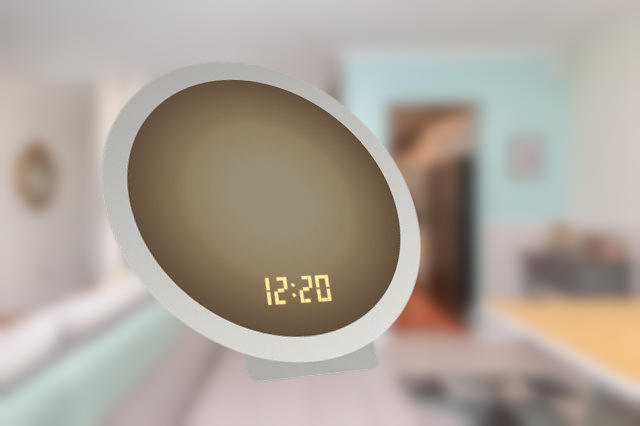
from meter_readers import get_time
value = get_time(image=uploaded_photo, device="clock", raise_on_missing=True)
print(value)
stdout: 12:20
